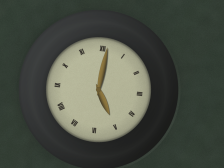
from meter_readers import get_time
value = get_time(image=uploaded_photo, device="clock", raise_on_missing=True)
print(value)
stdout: 5:01
